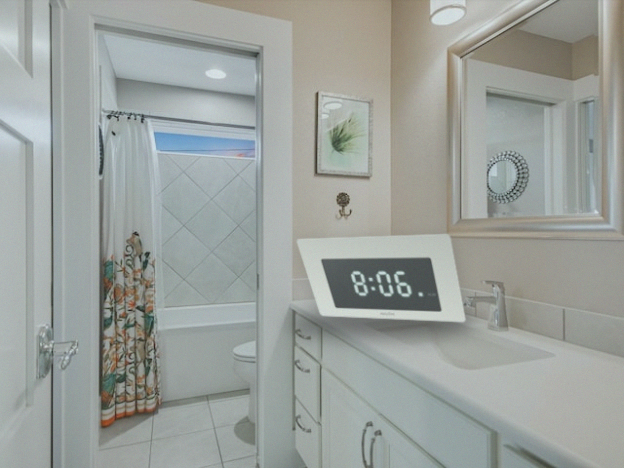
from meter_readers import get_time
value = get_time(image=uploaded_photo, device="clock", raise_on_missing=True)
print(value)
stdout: 8:06
